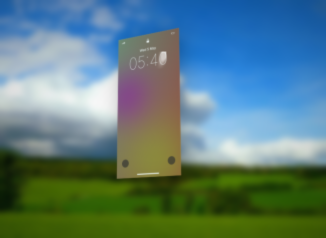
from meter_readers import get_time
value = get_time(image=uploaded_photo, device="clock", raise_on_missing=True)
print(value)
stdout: 5:40
